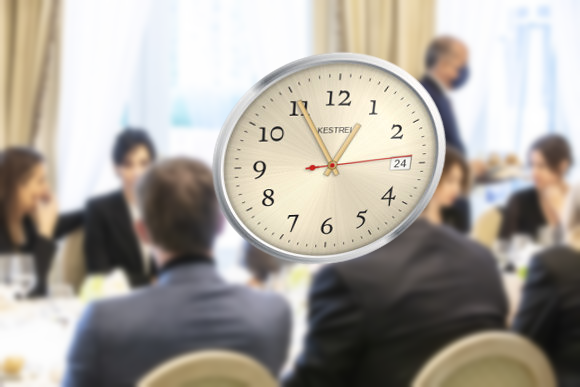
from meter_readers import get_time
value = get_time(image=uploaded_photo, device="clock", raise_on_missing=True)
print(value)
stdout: 12:55:14
